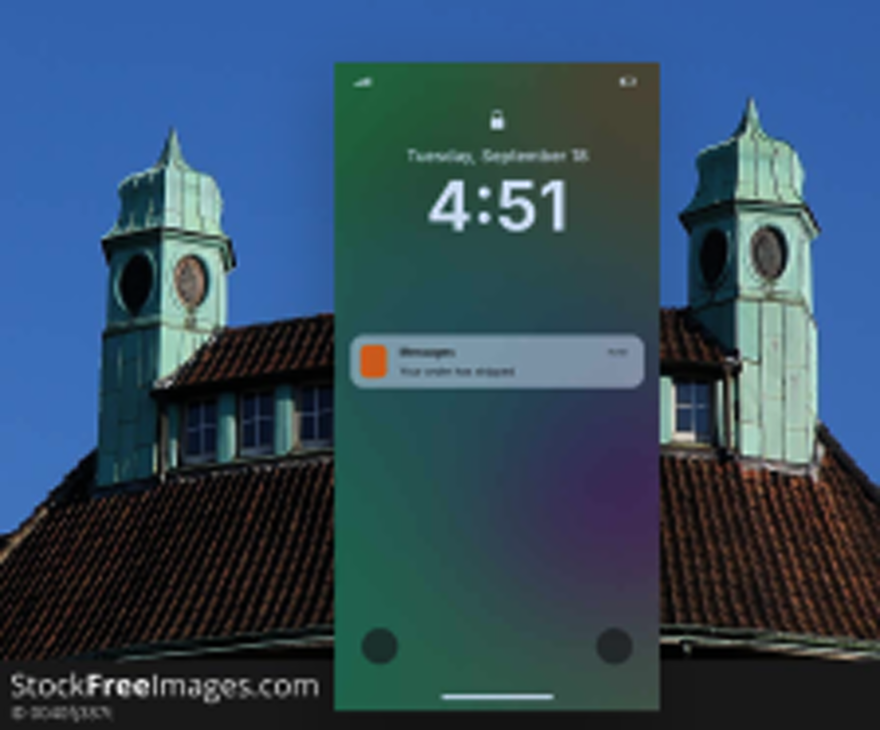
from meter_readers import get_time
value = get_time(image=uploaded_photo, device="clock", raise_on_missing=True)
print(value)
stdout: 4:51
